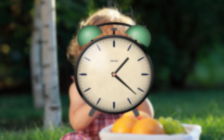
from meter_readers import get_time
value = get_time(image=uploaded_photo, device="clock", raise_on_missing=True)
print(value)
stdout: 1:22
